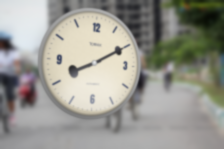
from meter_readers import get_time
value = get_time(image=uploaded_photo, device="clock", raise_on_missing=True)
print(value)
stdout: 8:10
